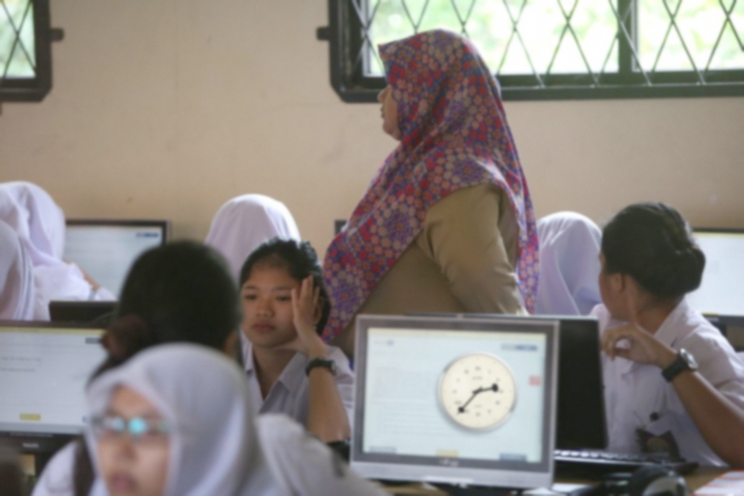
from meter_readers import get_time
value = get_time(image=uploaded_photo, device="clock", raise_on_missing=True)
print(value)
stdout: 2:37
